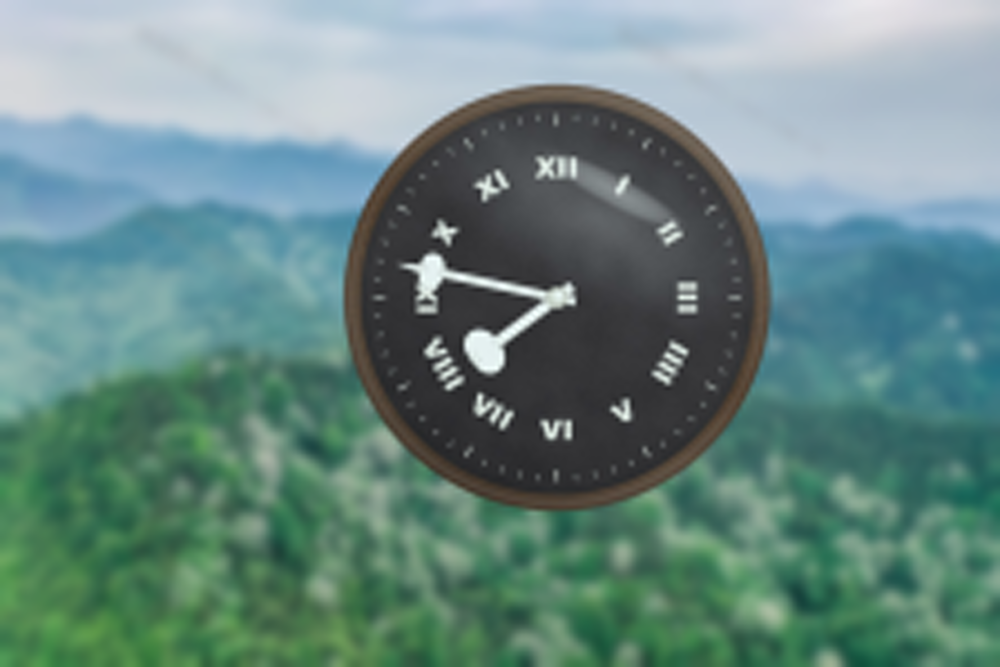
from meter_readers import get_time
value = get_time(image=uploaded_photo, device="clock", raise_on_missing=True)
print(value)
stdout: 7:47
